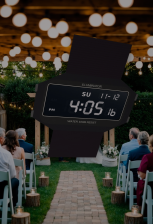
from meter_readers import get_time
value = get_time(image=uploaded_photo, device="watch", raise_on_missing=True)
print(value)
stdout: 4:05:16
